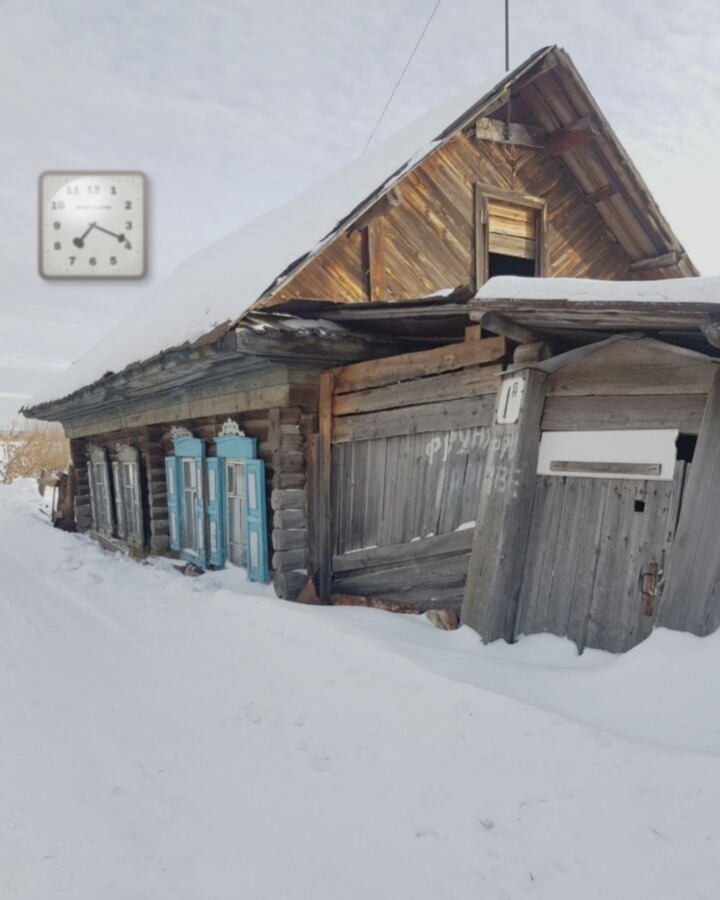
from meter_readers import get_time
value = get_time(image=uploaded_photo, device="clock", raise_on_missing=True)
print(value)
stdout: 7:19
